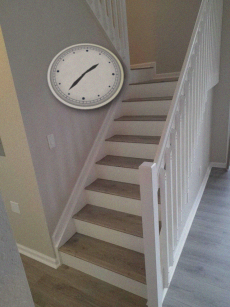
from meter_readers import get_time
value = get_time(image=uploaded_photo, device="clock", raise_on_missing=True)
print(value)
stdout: 1:36
